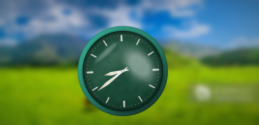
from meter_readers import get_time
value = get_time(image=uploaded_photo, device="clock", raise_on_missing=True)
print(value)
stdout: 8:39
